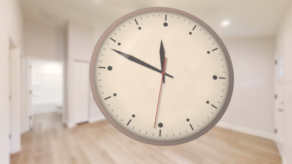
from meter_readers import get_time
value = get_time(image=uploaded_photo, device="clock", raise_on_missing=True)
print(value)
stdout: 11:48:31
